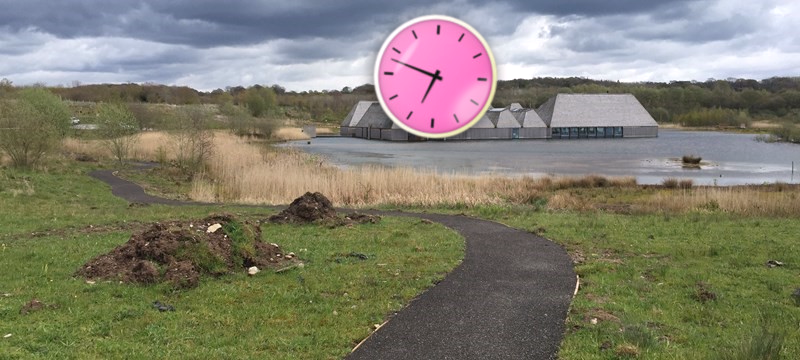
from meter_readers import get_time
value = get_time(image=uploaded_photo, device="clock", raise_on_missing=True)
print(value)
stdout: 6:48
